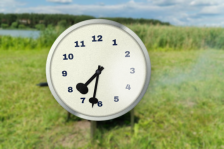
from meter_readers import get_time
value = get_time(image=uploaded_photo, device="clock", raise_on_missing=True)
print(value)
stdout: 7:32
